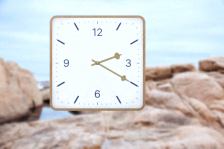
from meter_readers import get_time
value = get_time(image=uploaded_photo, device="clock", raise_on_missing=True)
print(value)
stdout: 2:20
